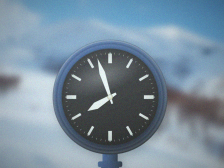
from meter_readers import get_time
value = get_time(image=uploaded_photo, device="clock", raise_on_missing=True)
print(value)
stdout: 7:57
